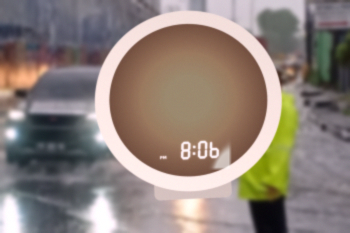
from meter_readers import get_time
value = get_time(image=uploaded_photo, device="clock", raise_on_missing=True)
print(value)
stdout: 8:06
